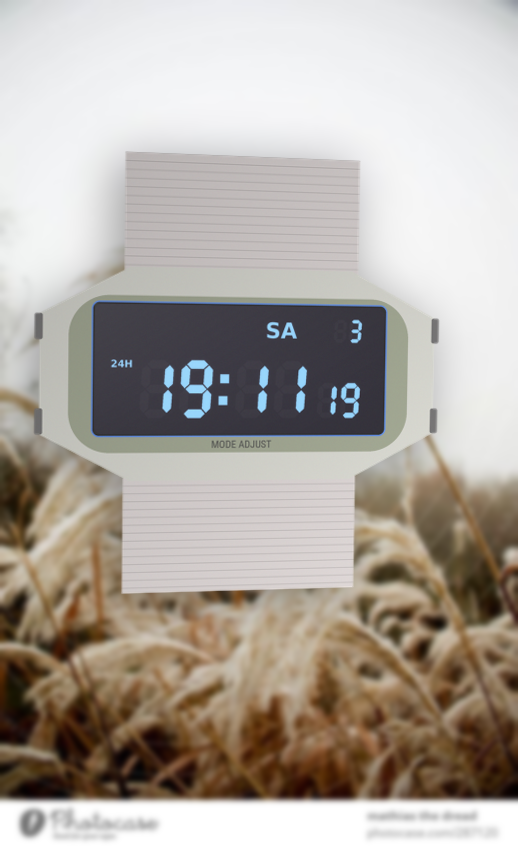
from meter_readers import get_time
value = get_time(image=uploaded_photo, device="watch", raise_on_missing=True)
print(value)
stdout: 19:11:19
